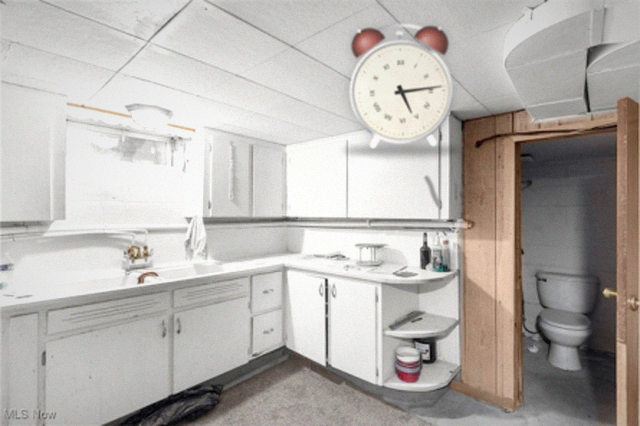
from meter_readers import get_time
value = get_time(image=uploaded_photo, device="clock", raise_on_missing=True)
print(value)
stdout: 5:14
